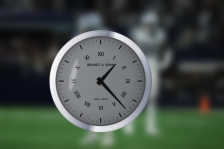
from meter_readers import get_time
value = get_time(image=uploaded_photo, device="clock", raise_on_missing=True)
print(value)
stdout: 1:23
